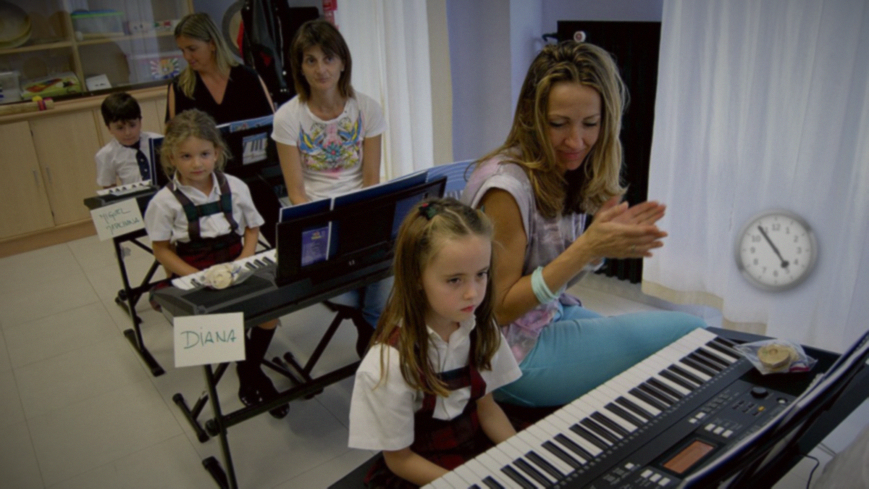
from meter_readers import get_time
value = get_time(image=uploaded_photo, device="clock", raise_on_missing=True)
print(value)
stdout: 4:54
